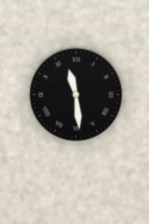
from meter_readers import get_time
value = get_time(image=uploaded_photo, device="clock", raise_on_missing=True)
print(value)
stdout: 11:29
